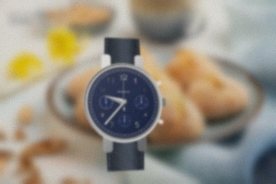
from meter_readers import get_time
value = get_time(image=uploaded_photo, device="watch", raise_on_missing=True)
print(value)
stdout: 9:37
